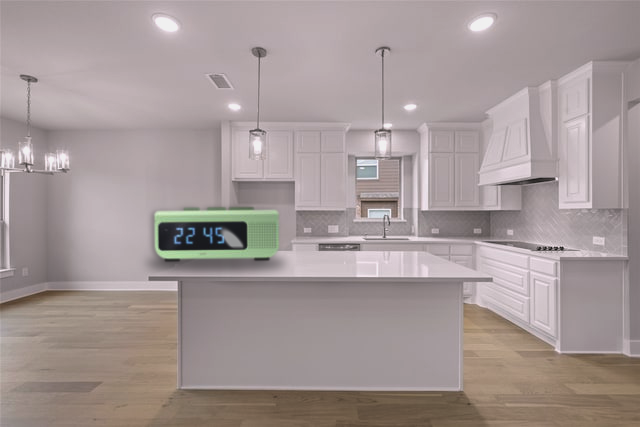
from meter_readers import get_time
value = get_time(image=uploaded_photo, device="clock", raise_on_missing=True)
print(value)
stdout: 22:45
